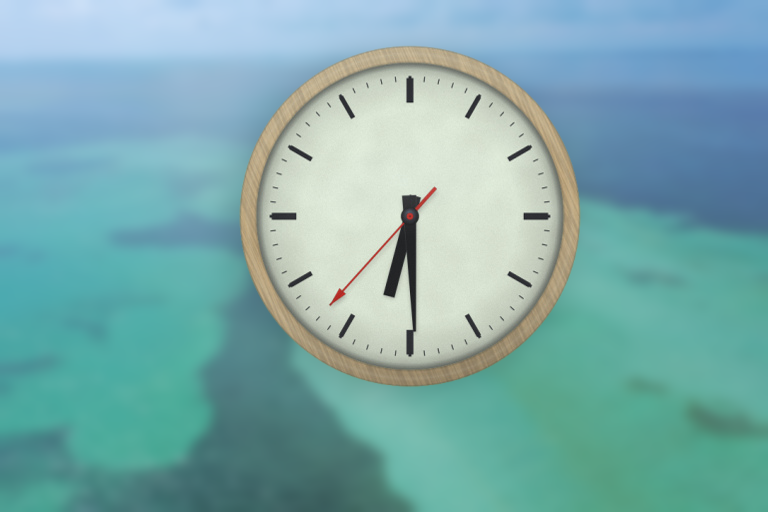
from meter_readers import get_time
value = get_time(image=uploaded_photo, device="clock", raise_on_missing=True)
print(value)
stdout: 6:29:37
